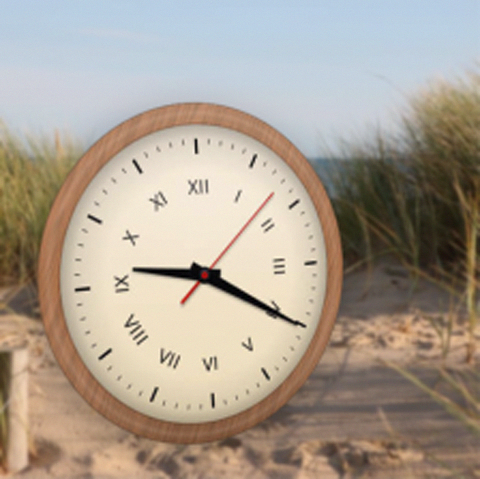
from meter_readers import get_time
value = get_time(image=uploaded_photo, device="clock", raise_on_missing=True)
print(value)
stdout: 9:20:08
